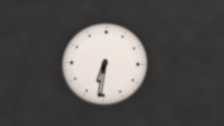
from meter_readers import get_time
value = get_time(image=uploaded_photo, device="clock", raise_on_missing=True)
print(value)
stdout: 6:31
